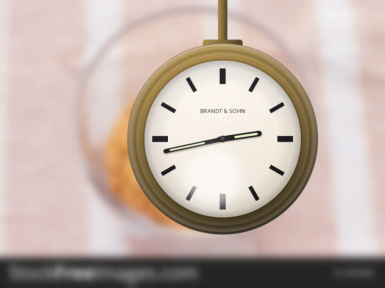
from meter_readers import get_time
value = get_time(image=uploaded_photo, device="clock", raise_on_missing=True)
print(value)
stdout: 2:43
